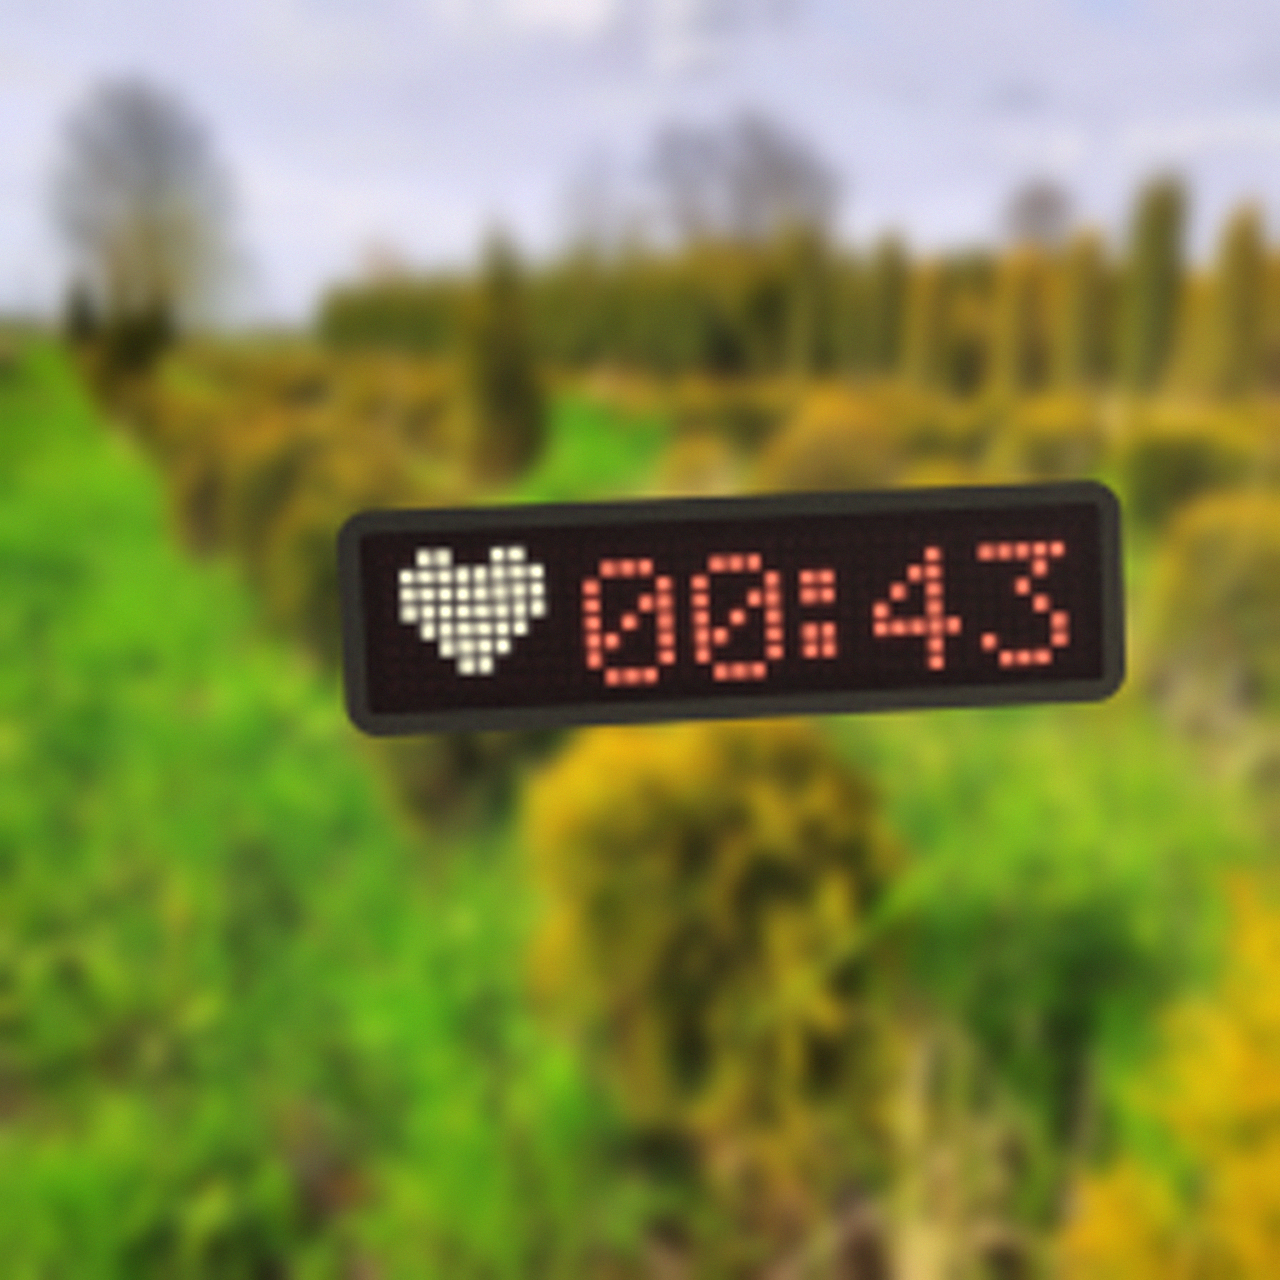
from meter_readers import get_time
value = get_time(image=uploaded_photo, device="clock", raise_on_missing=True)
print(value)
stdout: 0:43
